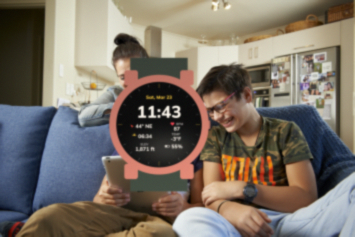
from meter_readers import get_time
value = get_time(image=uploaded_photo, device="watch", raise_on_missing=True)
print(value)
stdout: 11:43
